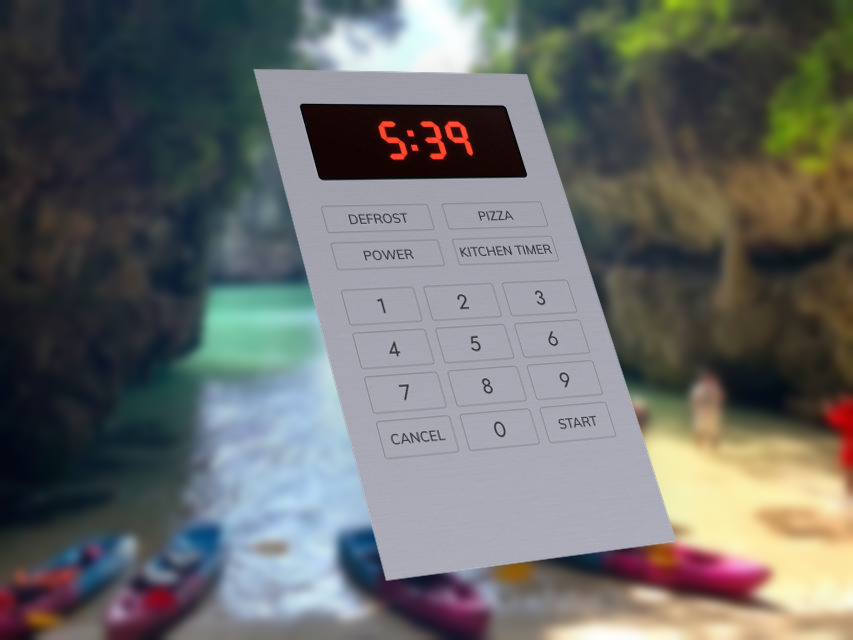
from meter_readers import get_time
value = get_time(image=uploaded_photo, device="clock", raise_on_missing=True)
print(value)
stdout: 5:39
